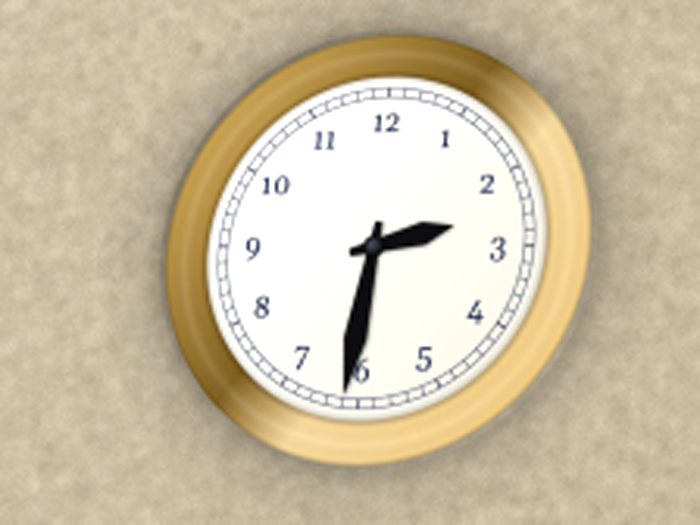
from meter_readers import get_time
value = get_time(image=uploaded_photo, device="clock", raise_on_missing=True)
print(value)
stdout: 2:31
